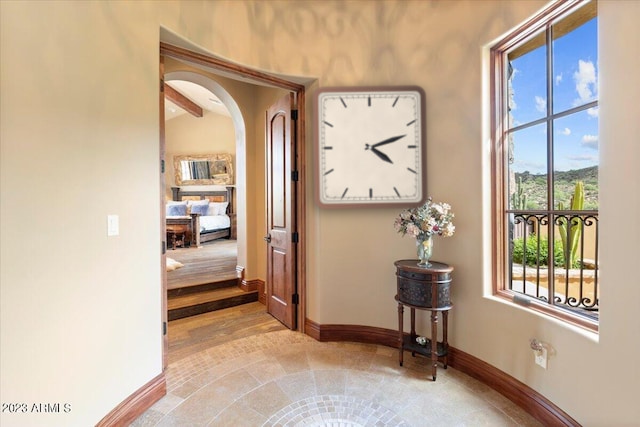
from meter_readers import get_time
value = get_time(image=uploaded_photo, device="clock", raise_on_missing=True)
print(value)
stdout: 4:12
